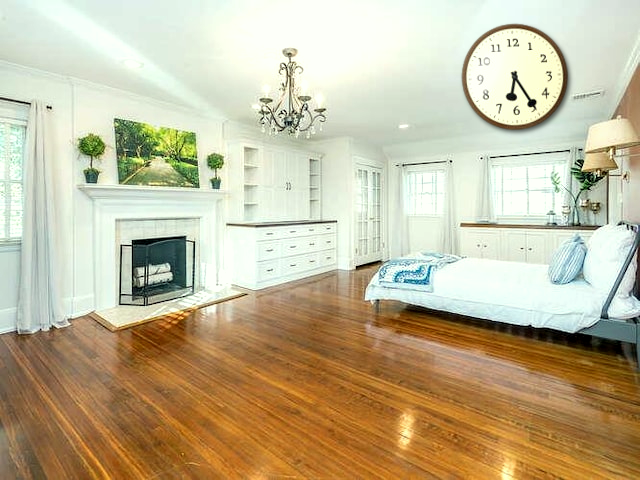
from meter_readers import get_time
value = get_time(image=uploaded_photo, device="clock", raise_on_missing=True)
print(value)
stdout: 6:25
